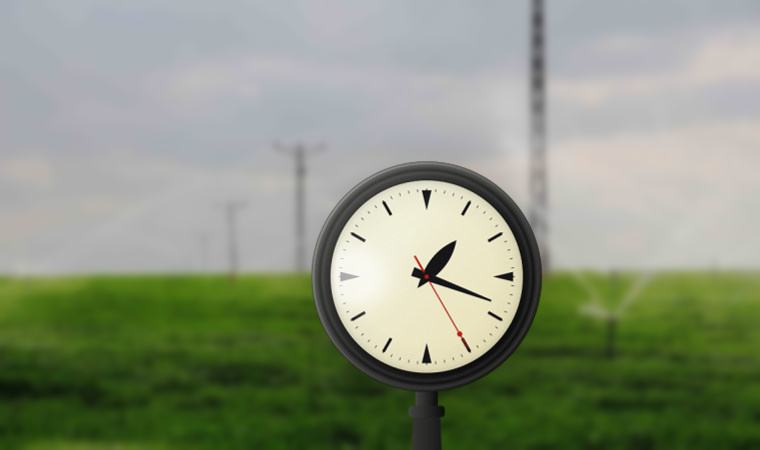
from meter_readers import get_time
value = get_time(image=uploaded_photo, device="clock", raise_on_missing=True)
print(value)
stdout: 1:18:25
